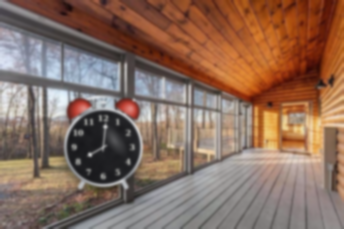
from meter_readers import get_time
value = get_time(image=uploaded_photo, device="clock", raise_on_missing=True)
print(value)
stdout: 8:01
